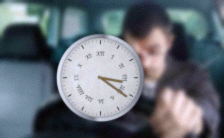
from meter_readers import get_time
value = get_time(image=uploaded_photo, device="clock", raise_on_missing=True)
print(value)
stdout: 3:21
